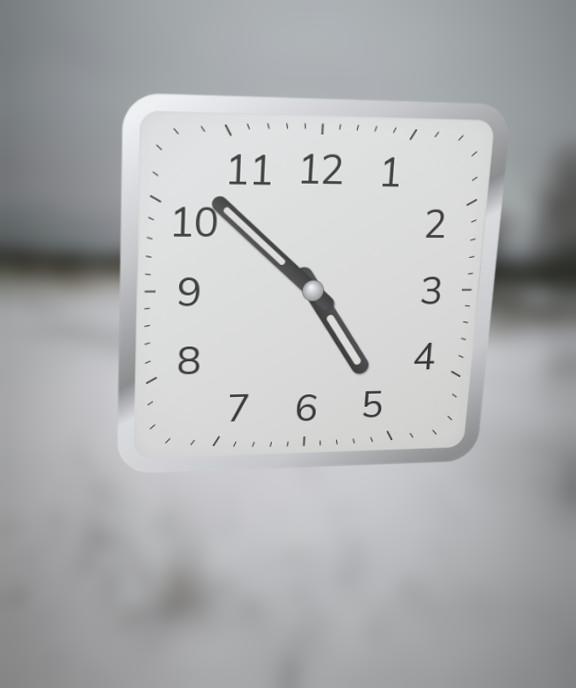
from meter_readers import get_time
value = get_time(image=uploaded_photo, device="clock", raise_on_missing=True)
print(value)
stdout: 4:52
